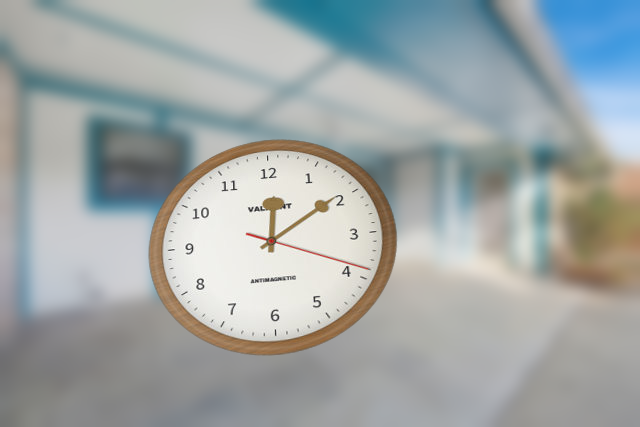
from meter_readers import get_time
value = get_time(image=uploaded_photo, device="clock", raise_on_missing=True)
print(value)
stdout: 12:09:19
